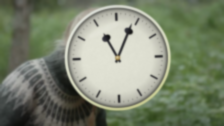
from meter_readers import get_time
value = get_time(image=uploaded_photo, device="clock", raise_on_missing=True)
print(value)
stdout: 11:04
